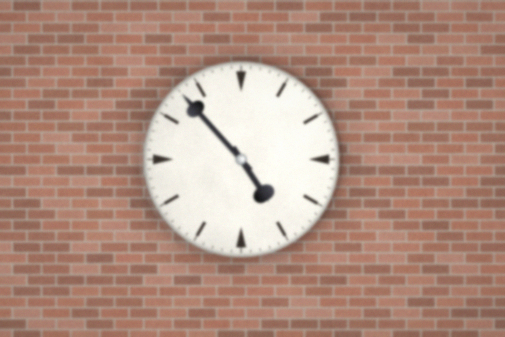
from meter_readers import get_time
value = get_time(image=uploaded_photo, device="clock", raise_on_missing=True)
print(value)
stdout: 4:53
